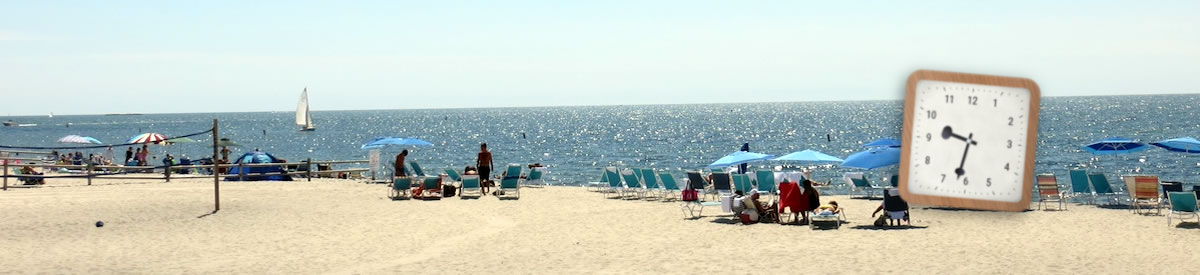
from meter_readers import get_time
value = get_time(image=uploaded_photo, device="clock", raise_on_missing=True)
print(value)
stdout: 9:32
